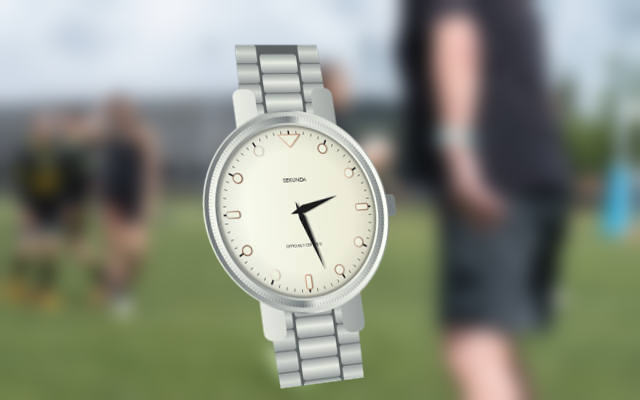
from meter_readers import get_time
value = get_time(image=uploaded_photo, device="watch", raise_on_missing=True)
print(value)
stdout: 2:27
